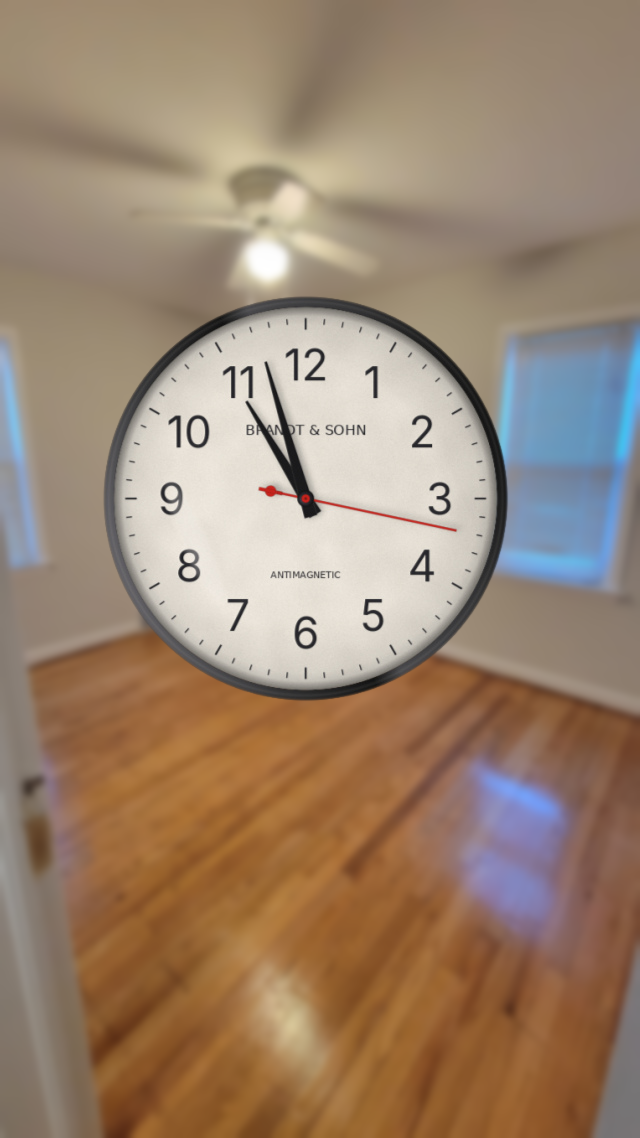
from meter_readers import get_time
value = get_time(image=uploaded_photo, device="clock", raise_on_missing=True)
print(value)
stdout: 10:57:17
